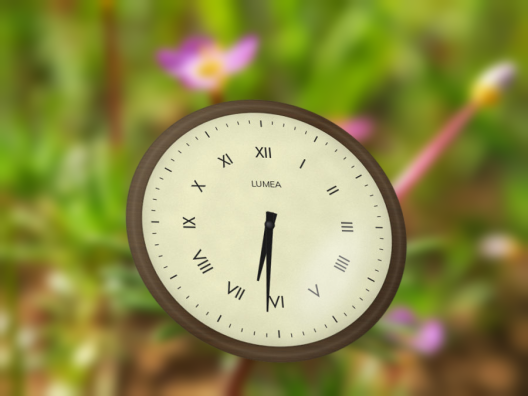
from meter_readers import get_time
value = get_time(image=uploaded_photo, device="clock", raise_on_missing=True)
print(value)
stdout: 6:31
